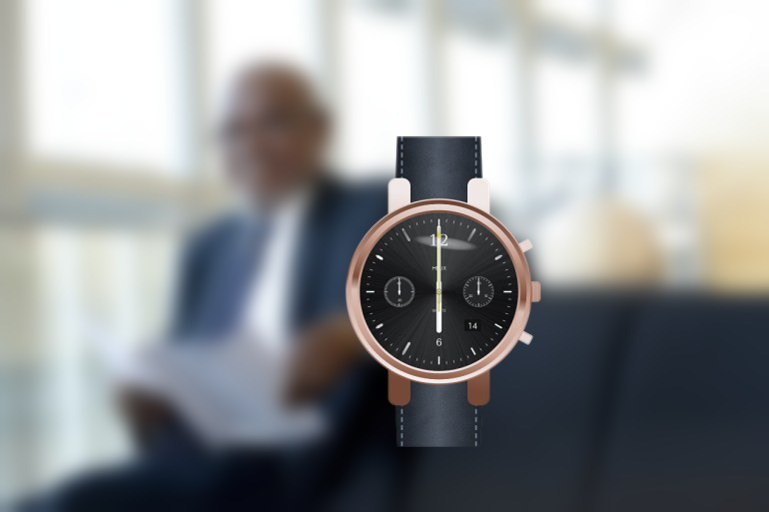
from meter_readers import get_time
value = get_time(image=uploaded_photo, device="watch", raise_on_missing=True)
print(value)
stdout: 6:00
